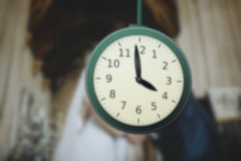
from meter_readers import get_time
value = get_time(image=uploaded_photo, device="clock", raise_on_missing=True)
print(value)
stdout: 3:59
